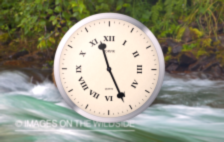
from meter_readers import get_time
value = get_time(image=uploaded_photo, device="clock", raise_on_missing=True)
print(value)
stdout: 11:26
